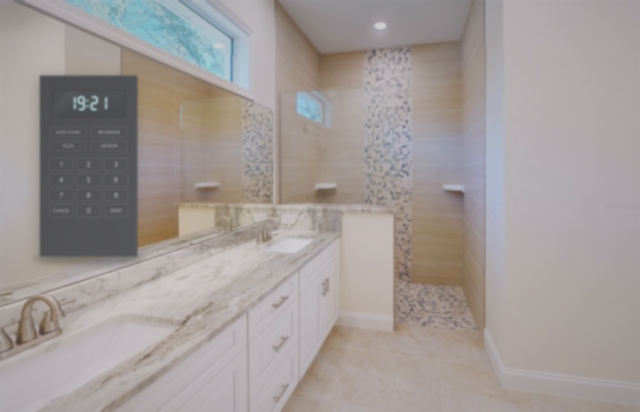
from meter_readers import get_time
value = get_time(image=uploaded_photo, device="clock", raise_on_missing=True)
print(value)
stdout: 19:21
